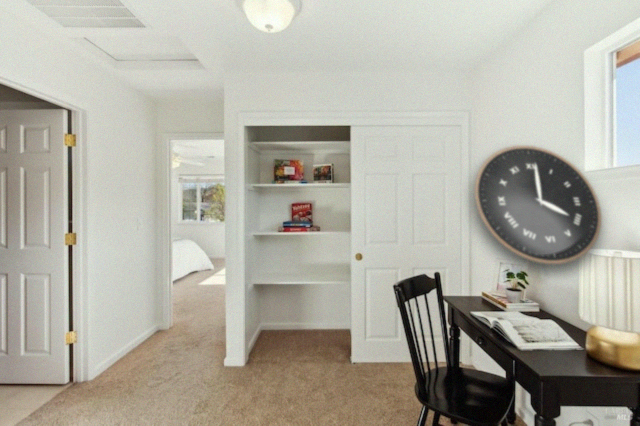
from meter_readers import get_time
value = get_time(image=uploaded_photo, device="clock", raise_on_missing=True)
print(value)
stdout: 4:01
